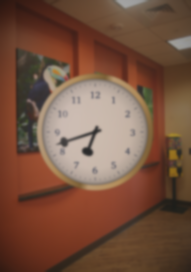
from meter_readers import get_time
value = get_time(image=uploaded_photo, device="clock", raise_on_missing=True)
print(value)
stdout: 6:42
